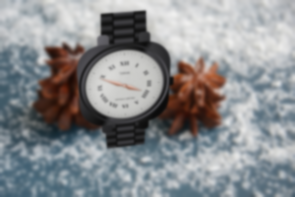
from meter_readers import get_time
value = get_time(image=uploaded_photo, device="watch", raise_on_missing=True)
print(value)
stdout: 3:49
